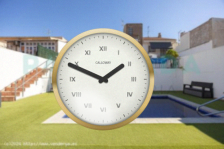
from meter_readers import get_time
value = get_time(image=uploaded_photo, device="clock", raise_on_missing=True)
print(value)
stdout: 1:49
